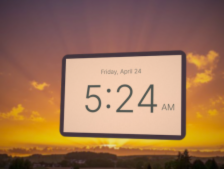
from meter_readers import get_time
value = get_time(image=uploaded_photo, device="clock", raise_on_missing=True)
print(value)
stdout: 5:24
